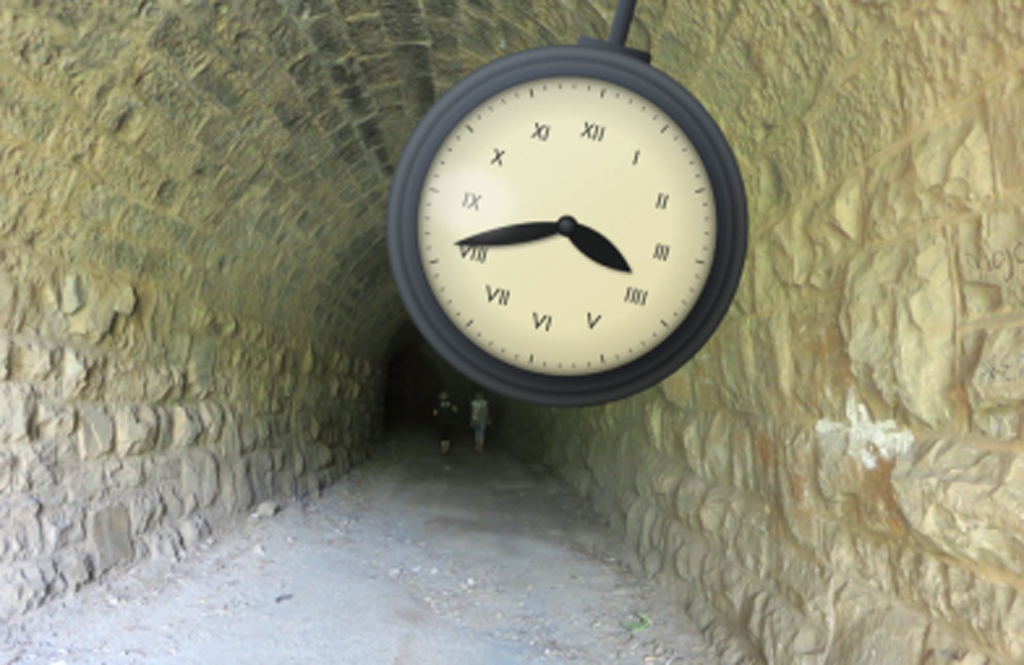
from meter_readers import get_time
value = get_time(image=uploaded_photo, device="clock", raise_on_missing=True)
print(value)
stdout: 3:41
